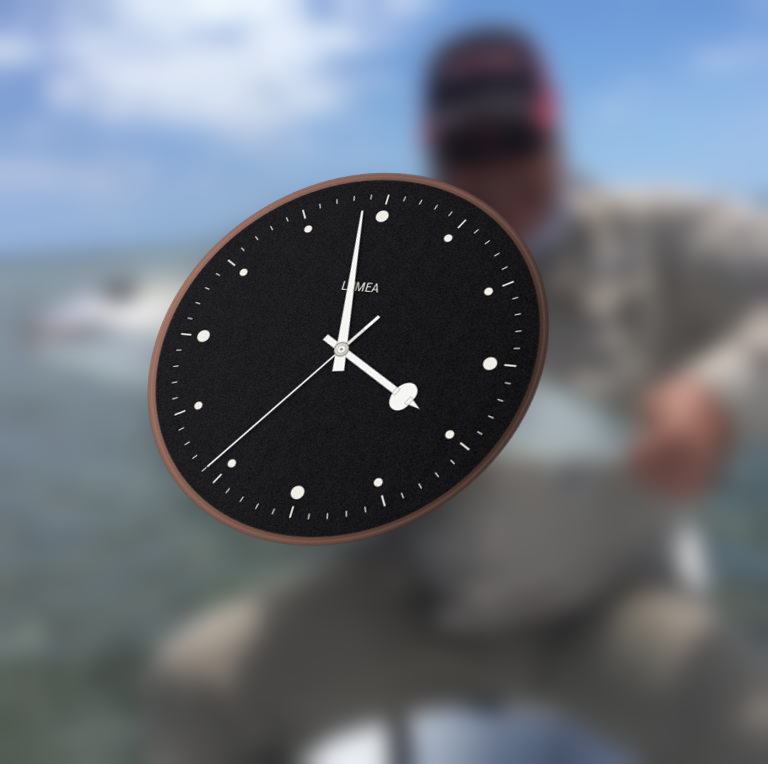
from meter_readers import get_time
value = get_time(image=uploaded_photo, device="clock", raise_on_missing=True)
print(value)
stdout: 3:58:36
